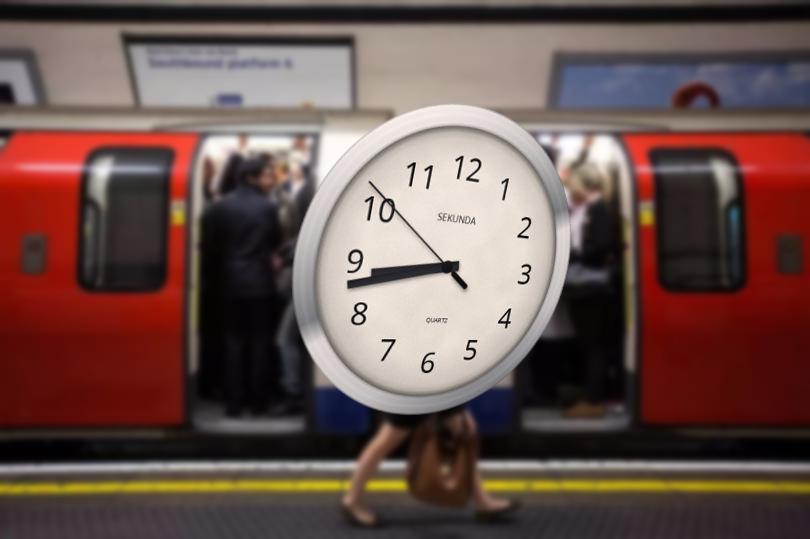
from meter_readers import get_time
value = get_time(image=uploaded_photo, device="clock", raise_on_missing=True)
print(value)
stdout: 8:42:51
